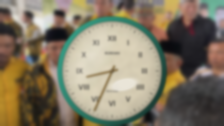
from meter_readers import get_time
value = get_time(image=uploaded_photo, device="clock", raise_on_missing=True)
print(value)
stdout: 8:34
